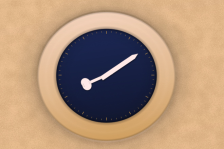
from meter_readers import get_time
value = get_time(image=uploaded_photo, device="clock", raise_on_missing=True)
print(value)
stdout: 8:09
